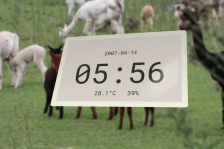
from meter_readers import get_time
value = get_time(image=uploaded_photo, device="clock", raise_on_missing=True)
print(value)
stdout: 5:56
